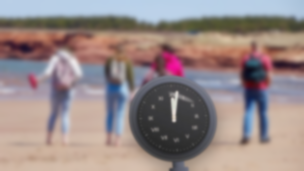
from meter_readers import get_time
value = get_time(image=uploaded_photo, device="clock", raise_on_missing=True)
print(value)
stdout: 12:02
